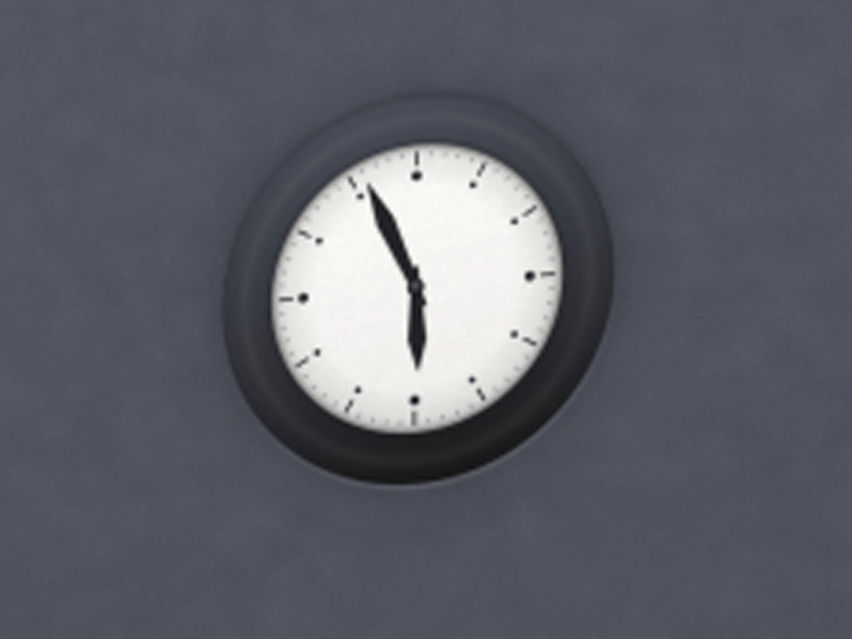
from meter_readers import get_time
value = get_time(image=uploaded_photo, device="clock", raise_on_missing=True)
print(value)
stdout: 5:56
